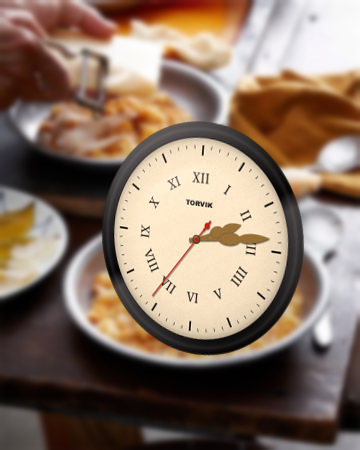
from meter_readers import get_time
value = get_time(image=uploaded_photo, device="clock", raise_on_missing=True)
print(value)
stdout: 2:13:36
